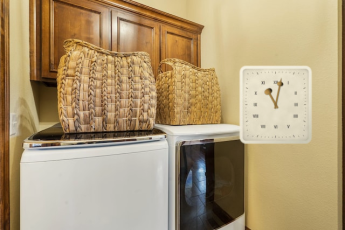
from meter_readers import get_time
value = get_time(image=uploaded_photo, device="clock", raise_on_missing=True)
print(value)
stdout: 11:02
